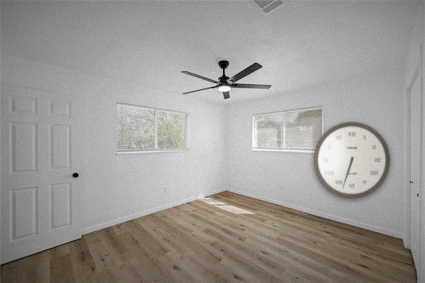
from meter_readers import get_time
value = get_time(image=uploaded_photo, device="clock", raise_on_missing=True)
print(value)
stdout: 6:33
